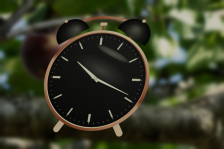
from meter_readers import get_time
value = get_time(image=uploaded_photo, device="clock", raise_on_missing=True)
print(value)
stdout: 10:19
